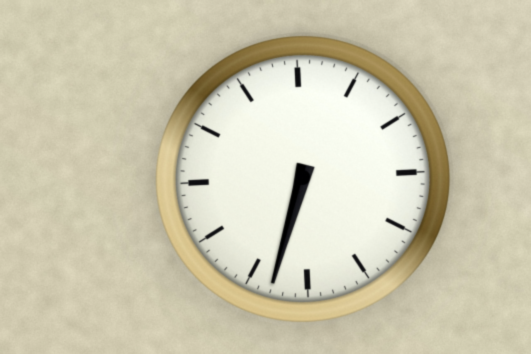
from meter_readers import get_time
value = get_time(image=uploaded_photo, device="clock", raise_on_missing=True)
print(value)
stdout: 6:33
